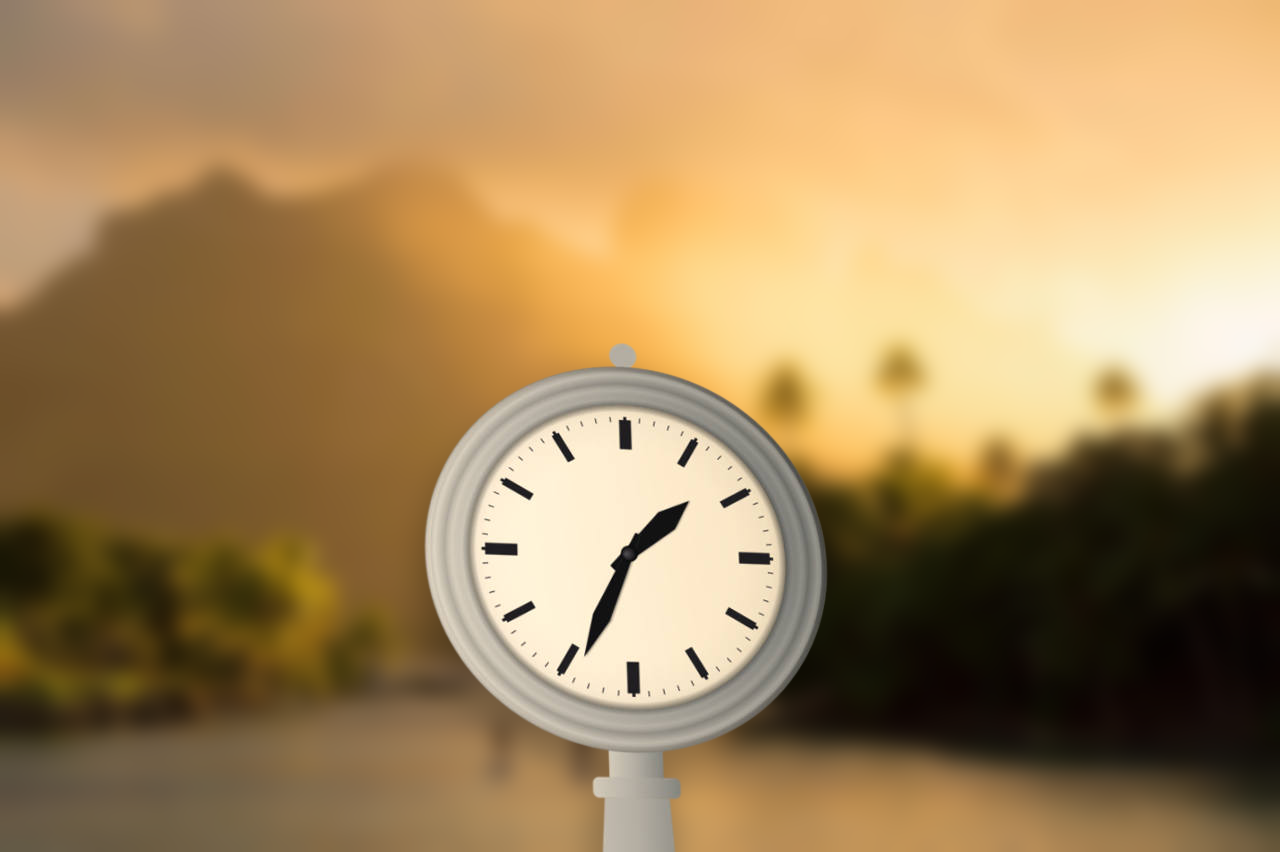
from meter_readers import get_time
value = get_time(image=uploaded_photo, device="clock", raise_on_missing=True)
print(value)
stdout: 1:34
